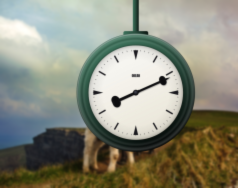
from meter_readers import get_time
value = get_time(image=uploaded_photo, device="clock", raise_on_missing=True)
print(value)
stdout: 8:11
